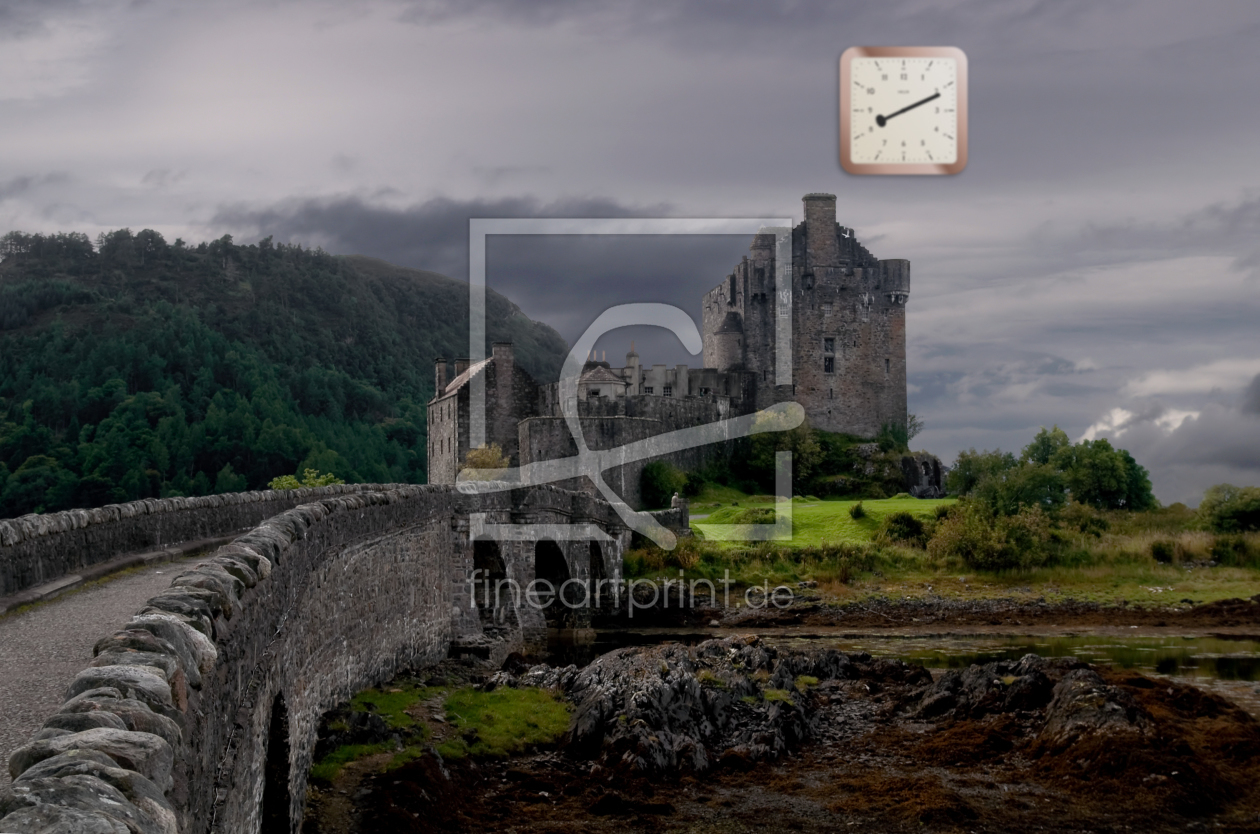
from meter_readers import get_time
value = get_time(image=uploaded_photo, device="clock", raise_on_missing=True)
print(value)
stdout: 8:11
